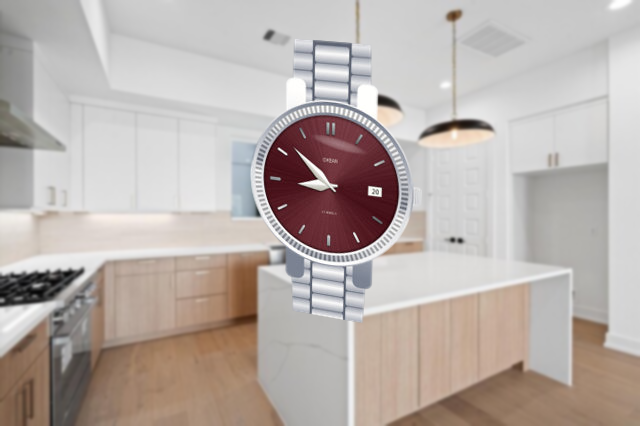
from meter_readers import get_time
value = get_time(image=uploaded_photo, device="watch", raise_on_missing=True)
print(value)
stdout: 8:52
